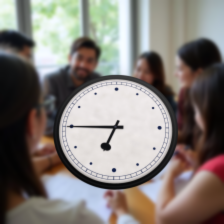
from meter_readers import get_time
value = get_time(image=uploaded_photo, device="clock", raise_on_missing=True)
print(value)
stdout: 6:45
